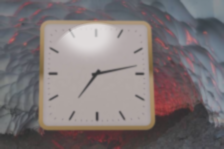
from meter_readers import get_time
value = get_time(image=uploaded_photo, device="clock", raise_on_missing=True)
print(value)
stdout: 7:13
